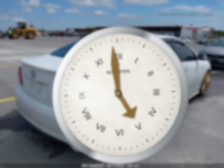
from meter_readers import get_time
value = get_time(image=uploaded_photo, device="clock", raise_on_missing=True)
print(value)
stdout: 4:59
